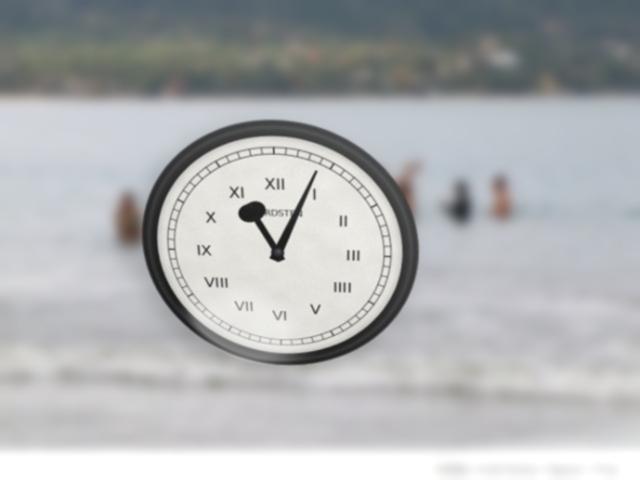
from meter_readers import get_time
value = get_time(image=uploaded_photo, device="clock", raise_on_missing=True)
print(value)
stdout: 11:04
